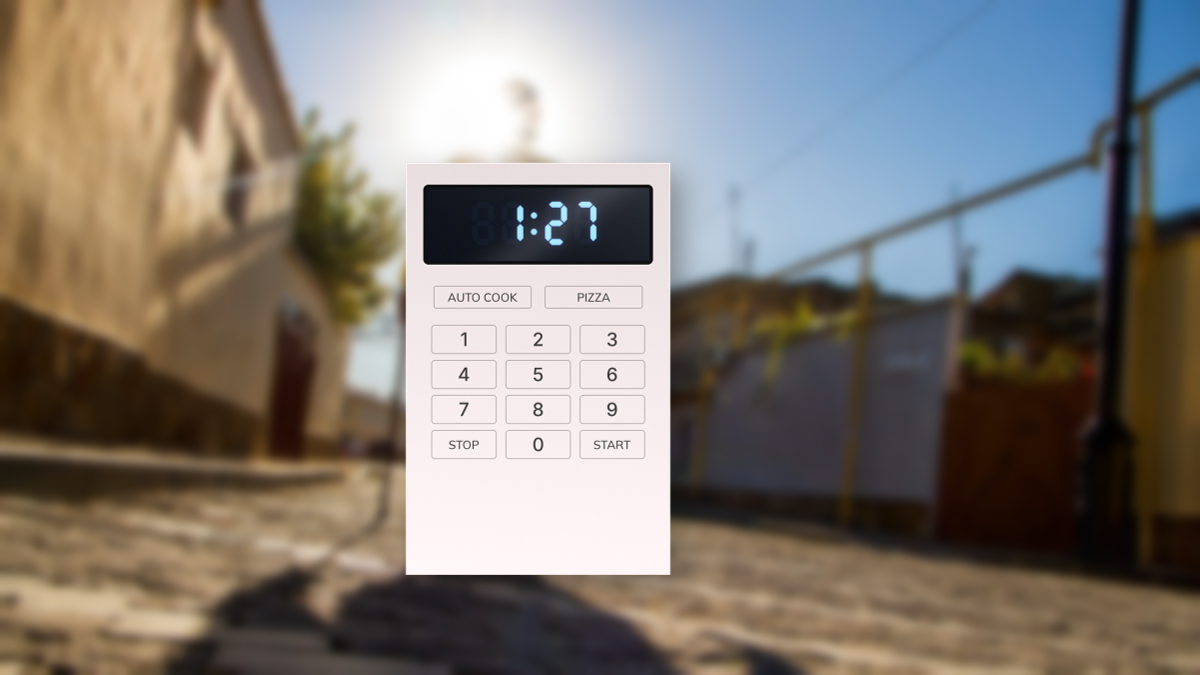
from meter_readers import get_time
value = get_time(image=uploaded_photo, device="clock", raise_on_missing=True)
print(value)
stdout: 1:27
